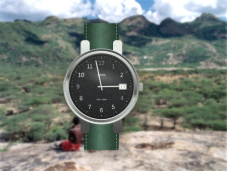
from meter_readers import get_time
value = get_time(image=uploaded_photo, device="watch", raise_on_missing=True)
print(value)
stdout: 2:58
